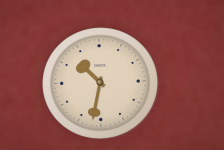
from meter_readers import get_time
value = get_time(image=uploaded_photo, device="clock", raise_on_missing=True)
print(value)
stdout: 10:32
